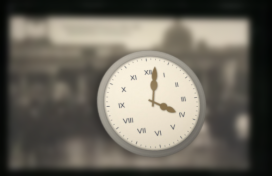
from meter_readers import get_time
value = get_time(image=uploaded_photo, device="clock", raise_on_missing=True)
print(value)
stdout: 4:02
